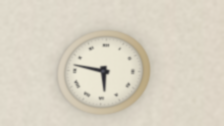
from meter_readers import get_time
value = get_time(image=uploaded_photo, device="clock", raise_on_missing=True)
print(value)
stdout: 5:47
